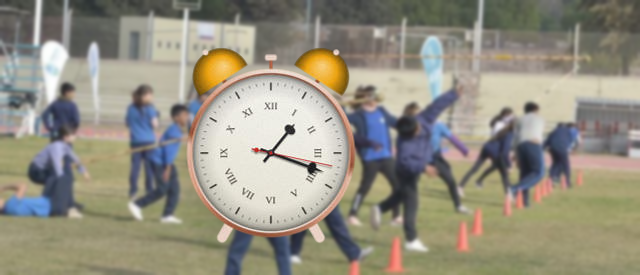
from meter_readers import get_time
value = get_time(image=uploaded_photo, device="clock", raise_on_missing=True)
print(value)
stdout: 1:18:17
